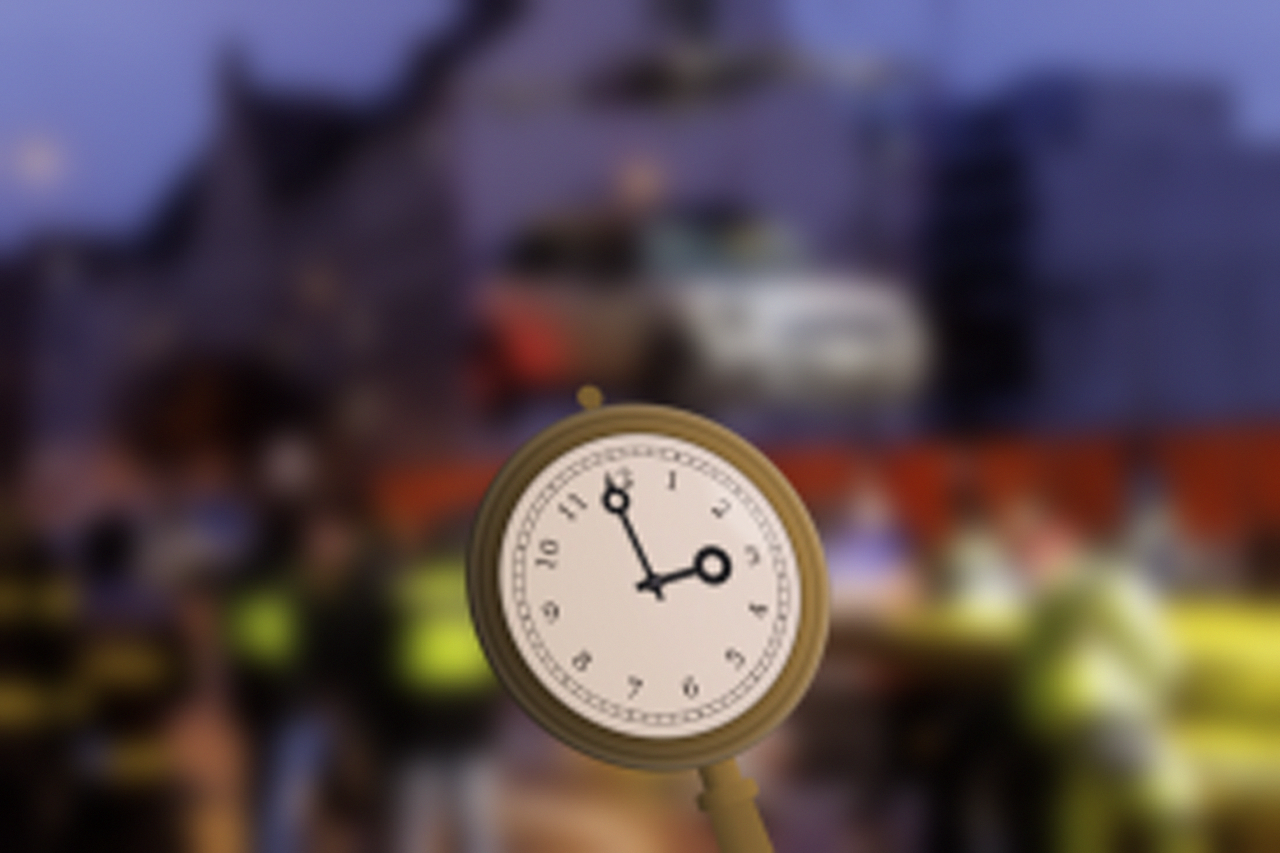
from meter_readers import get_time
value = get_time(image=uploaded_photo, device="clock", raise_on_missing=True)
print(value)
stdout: 2:59
